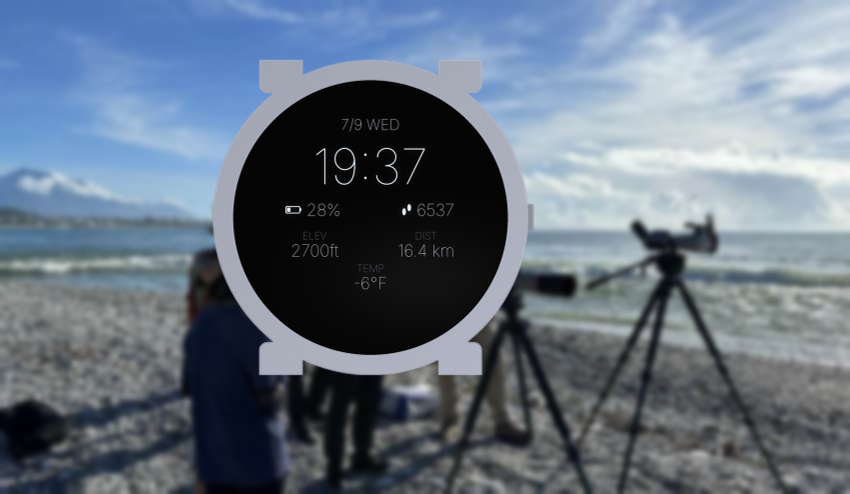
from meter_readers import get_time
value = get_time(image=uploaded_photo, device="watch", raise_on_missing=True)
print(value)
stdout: 19:37
